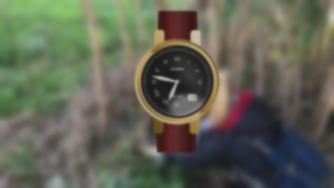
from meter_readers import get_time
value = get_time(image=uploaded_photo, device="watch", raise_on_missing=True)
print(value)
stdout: 6:47
